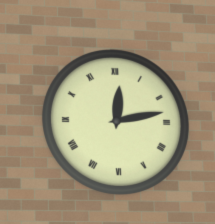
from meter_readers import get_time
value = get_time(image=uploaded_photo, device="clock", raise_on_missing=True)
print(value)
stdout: 12:13
